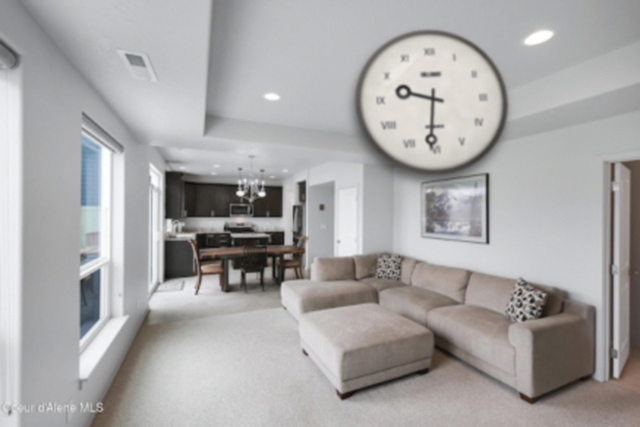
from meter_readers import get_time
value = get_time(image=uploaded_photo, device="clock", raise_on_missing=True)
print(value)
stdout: 9:31
